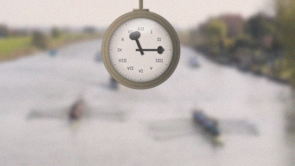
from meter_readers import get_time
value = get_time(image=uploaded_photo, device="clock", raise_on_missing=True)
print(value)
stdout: 11:15
